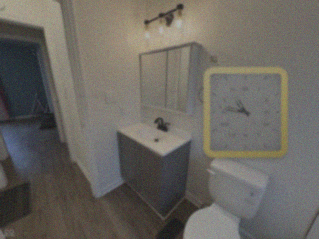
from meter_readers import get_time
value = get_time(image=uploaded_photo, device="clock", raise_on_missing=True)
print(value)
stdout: 10:47
